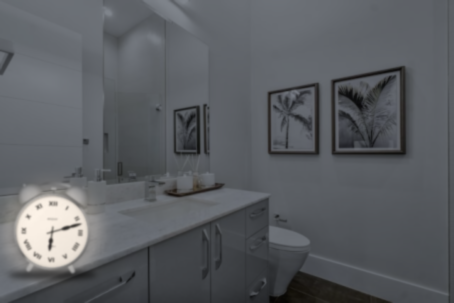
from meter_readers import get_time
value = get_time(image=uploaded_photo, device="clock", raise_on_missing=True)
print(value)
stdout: 6:12
